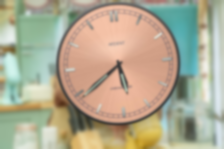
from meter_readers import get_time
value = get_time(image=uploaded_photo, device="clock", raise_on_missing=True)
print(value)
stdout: 5:39
